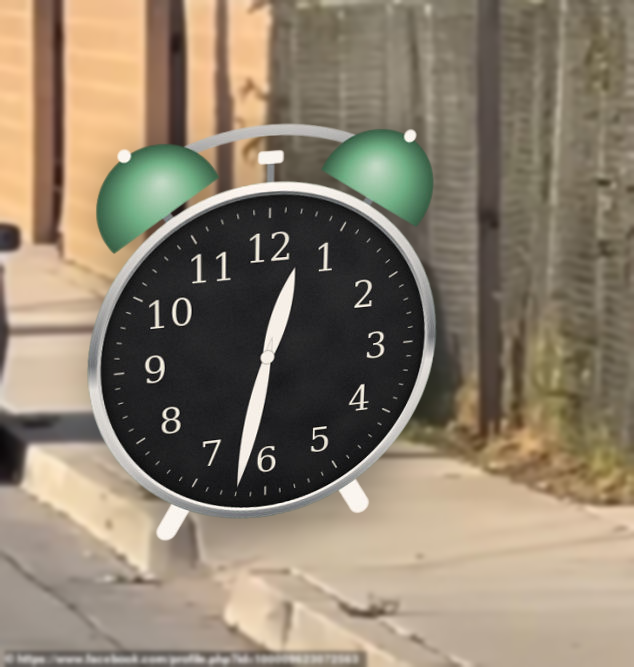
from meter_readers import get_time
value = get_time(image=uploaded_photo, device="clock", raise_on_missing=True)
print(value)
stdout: 12:32
